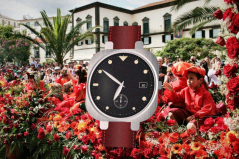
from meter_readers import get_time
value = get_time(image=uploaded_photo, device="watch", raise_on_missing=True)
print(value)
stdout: 6:51
